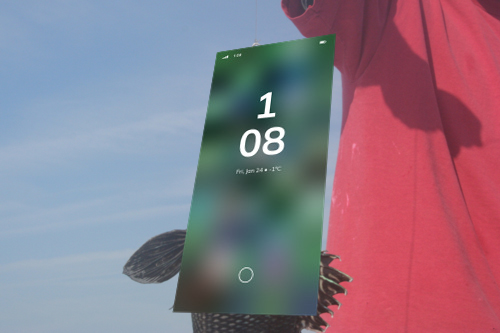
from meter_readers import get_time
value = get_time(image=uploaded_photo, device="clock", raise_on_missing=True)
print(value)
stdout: 1:08
